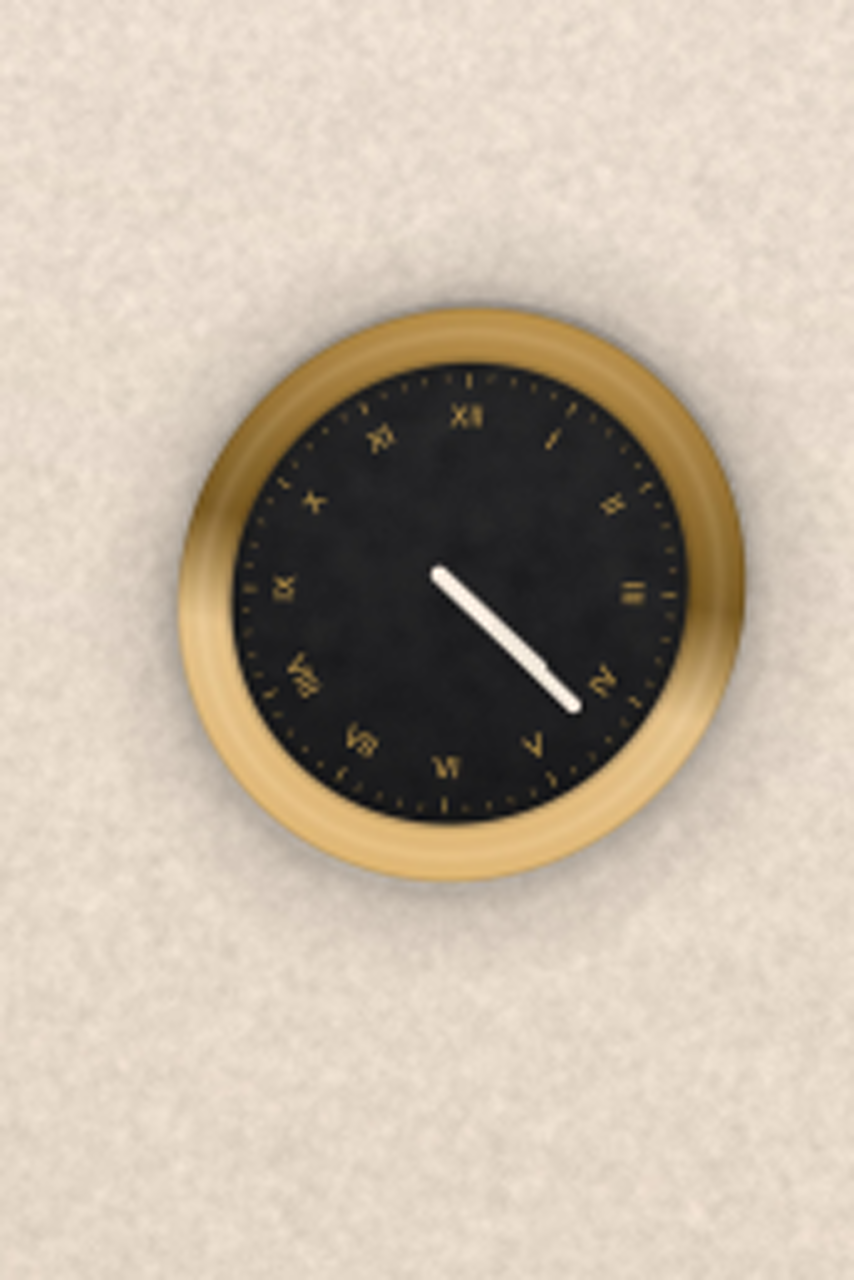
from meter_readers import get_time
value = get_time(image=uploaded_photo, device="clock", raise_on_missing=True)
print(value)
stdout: 4:22
